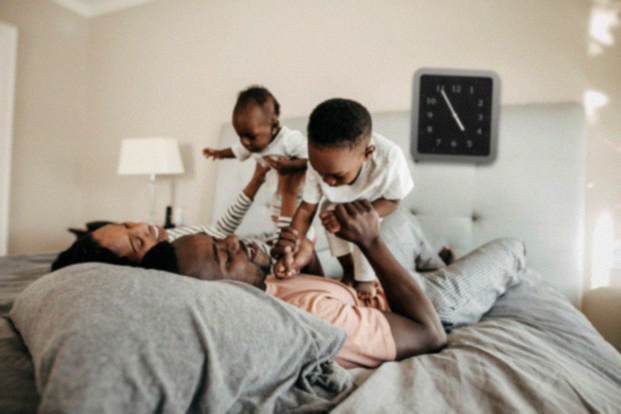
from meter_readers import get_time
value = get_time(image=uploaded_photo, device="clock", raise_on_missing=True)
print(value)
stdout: 4:55
